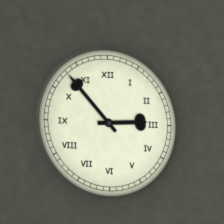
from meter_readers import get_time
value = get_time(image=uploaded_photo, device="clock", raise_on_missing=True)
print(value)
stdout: 2:53
